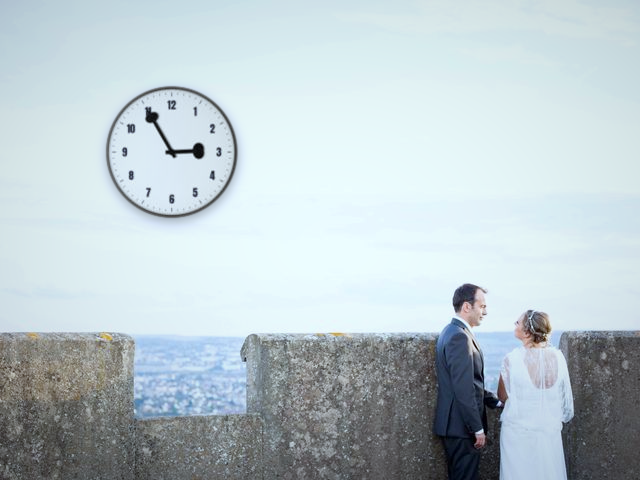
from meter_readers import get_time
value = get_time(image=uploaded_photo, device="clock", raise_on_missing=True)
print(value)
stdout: 2:55
